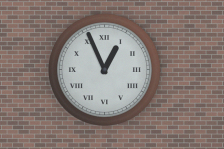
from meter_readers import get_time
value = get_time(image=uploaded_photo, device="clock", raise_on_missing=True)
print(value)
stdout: 12:56
